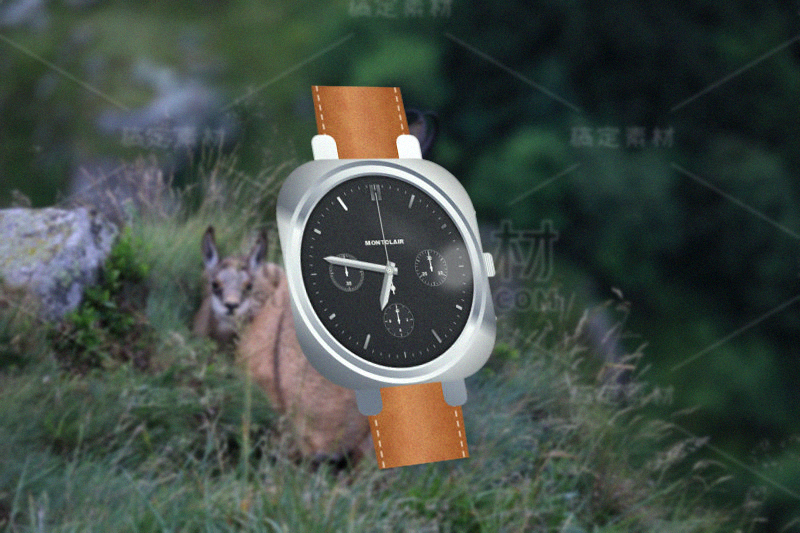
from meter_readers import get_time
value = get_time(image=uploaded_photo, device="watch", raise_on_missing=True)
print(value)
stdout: 6:47
